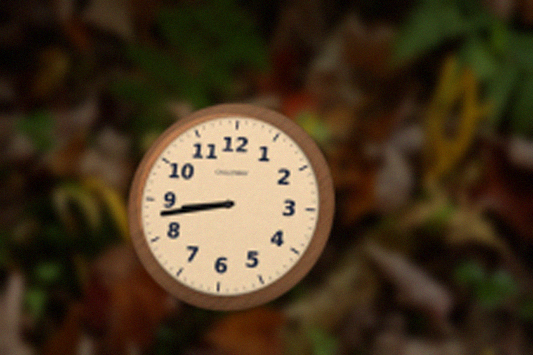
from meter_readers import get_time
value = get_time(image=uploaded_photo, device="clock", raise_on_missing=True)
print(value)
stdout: 8:43
